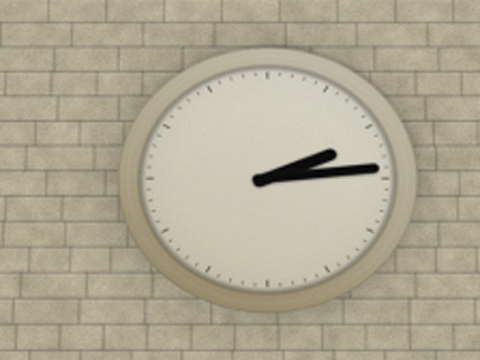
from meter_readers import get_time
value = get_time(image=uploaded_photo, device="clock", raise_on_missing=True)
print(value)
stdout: 2:14
